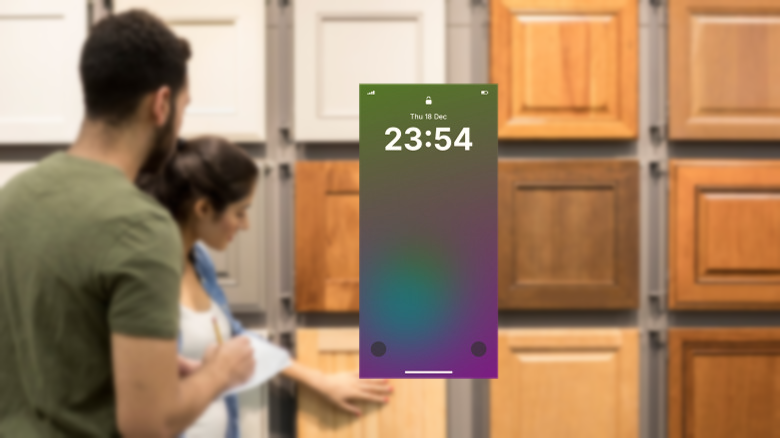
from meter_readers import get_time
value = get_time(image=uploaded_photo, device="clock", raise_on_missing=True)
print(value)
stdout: 23:54
